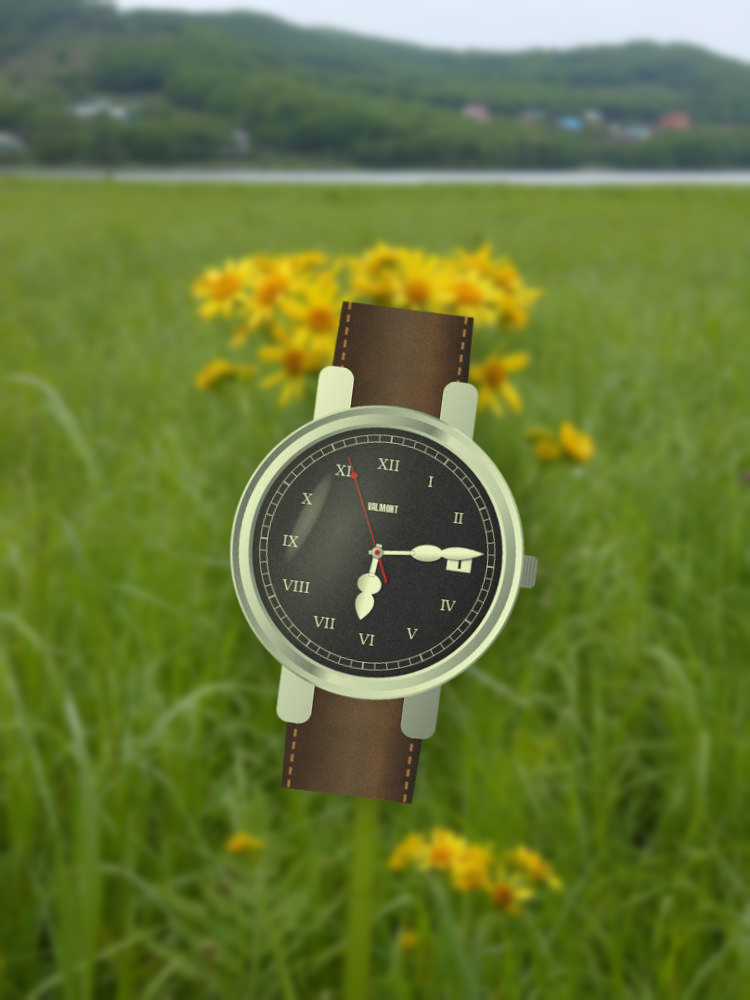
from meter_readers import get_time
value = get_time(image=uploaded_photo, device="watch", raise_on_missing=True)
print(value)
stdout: 6:13:56
